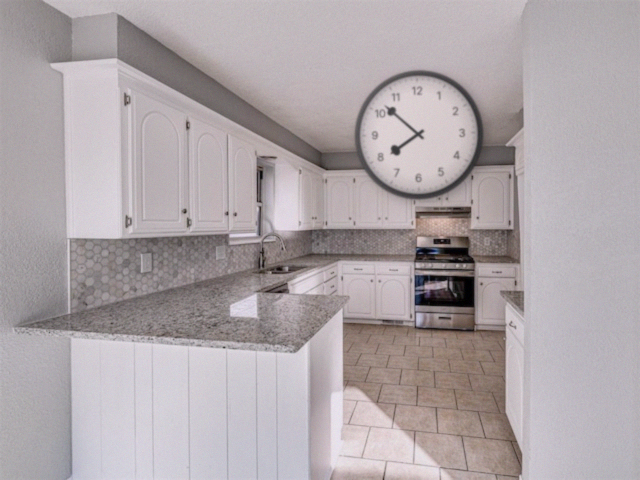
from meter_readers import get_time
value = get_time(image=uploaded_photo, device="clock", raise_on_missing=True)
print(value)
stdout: 7:52
